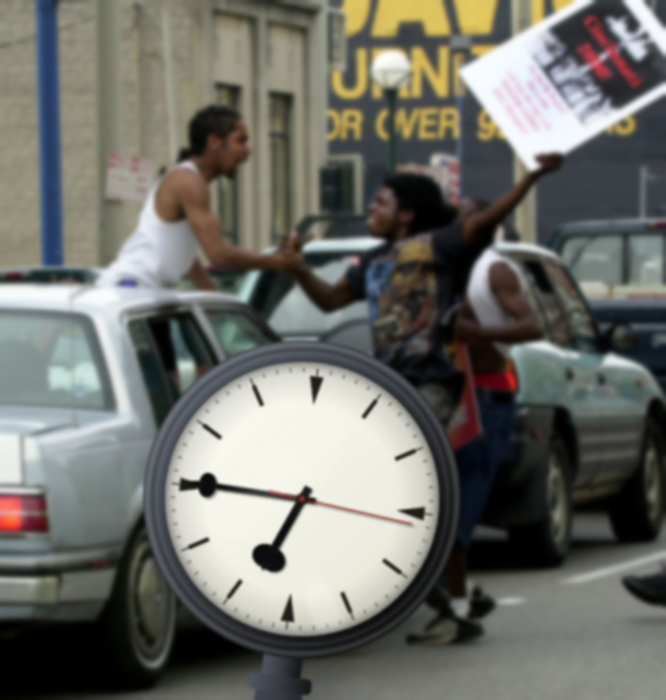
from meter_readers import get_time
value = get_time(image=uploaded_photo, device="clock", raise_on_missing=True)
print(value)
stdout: 6:45:16
